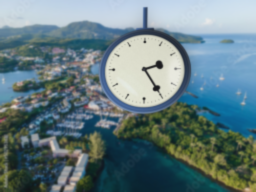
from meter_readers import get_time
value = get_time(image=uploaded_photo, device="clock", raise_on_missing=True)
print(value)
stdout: 2:25
